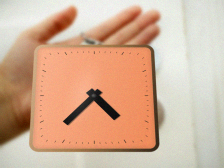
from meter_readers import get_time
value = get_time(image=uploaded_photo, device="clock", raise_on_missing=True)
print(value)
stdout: 4:37
